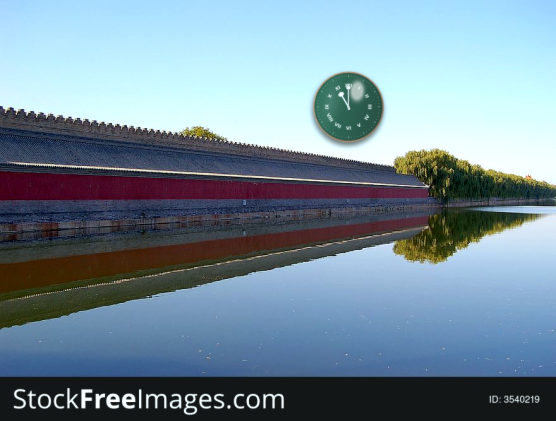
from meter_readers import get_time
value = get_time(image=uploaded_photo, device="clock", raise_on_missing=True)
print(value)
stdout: 11:00
